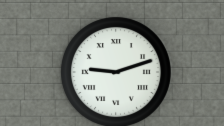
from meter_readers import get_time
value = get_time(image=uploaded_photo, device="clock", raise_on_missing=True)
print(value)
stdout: 9:12
